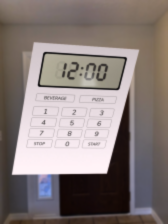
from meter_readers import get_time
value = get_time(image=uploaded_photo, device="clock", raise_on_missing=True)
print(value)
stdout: 12:00
